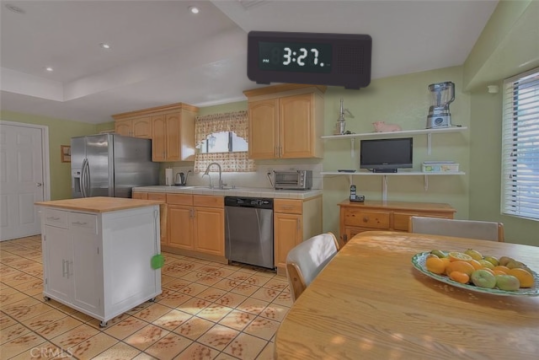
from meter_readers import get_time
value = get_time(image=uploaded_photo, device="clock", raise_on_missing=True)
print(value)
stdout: 3:27
